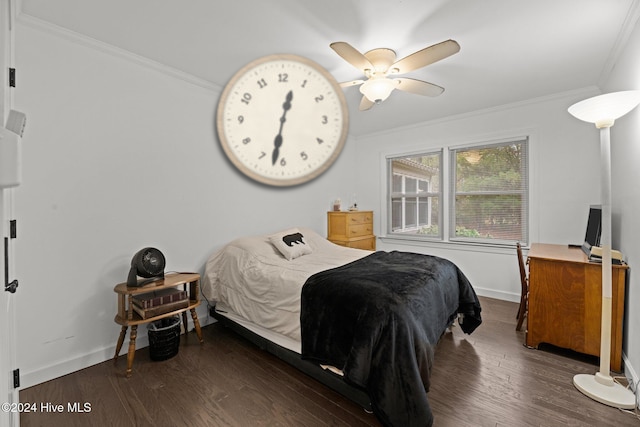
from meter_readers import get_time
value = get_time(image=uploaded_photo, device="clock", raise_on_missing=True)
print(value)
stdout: 12:32
